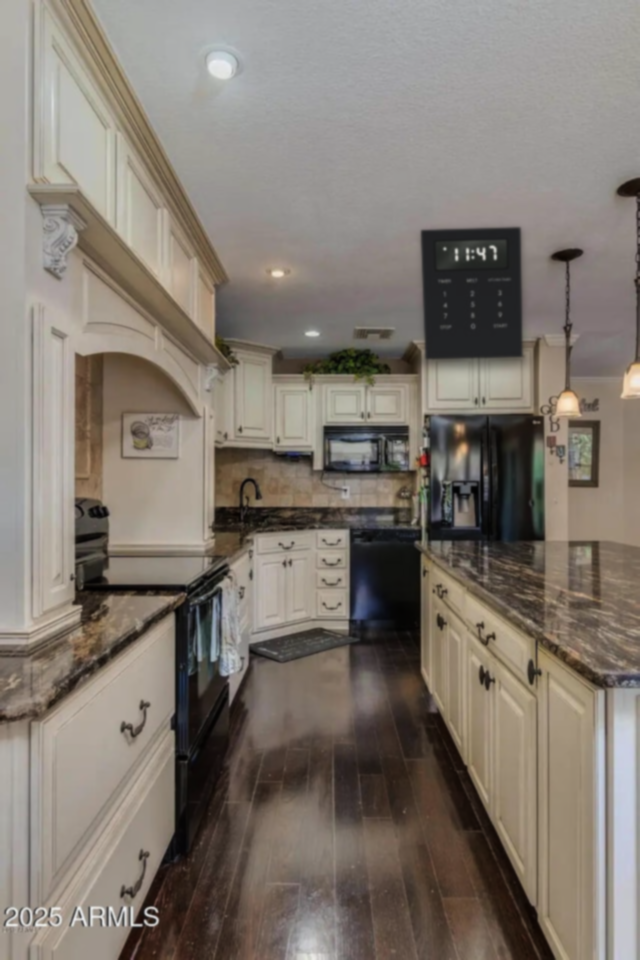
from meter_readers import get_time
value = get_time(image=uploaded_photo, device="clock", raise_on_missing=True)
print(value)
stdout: 11:47
